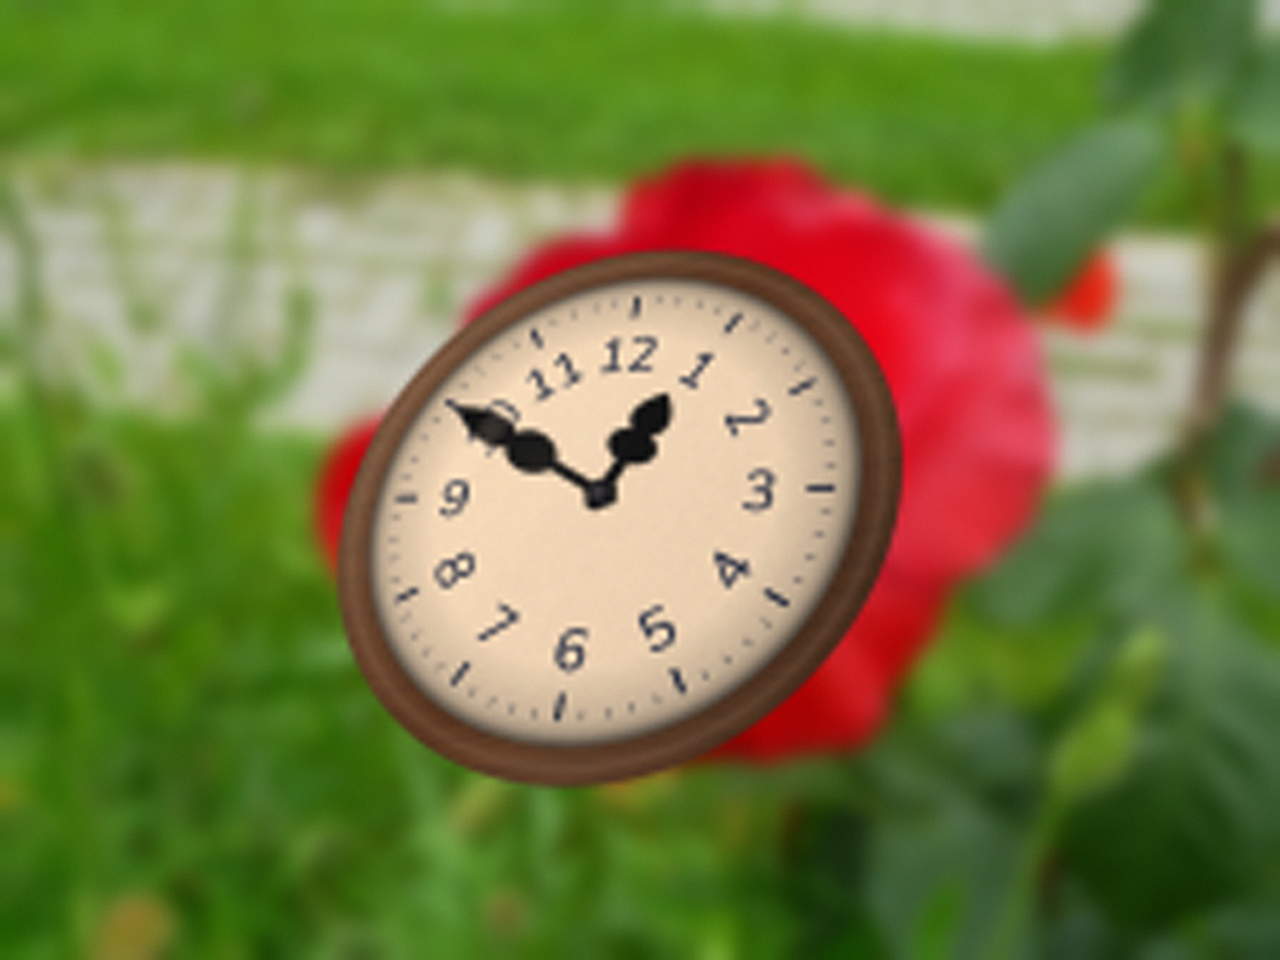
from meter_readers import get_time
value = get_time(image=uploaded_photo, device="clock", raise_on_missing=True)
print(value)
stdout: 12:50
